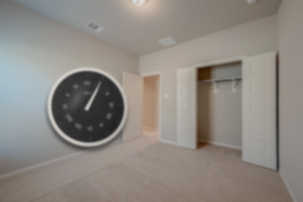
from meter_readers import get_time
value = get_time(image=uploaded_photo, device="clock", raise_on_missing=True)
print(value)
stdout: 1:05
